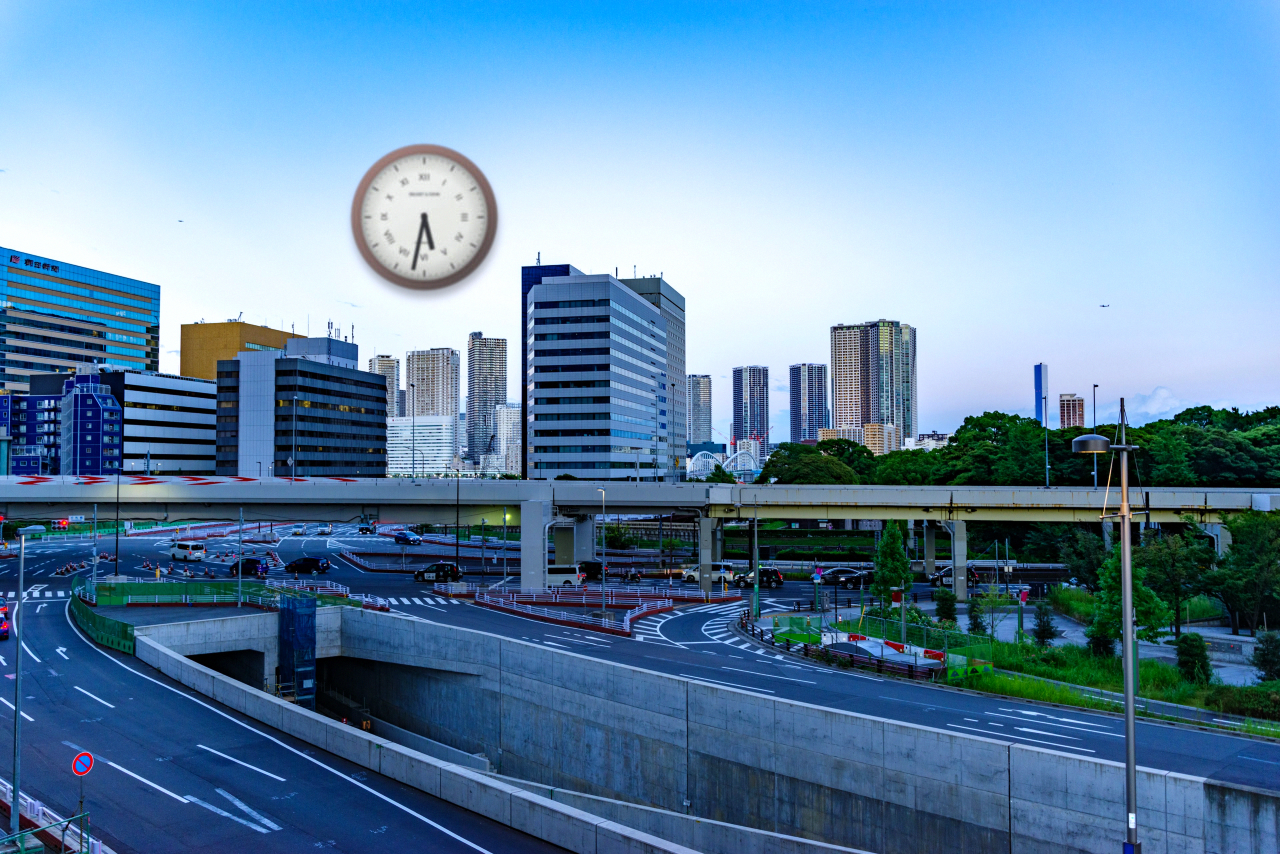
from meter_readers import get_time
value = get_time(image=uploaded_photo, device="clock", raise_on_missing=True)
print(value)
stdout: 5:32
